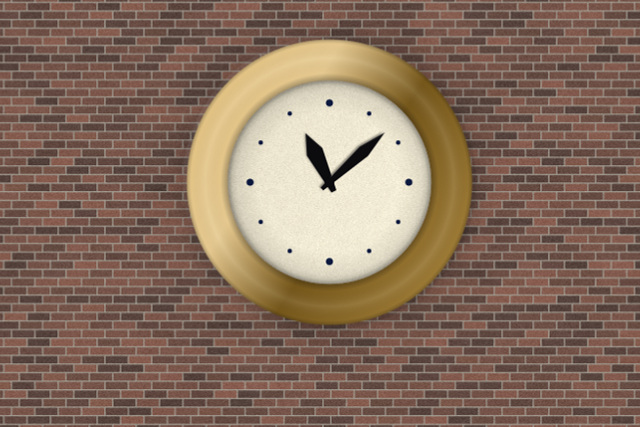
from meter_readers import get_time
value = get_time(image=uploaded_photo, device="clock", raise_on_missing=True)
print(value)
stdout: 11:08
